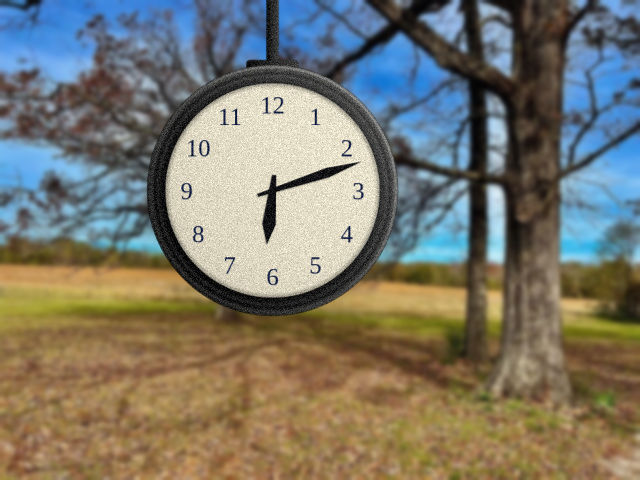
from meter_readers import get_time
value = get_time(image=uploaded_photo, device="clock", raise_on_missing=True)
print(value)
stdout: 6:12
